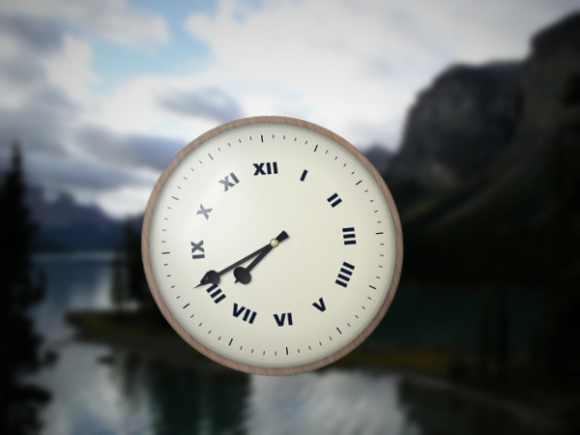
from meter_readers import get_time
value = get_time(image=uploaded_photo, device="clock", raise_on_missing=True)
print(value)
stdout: 7:41
